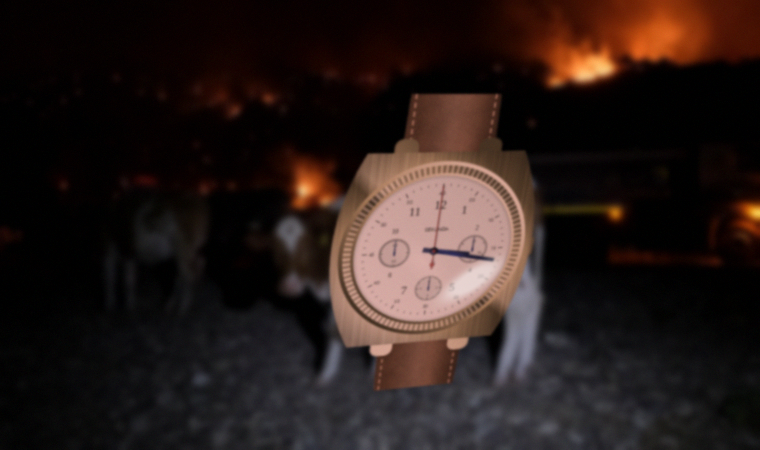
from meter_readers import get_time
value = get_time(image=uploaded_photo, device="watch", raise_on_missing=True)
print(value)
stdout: 3:17
